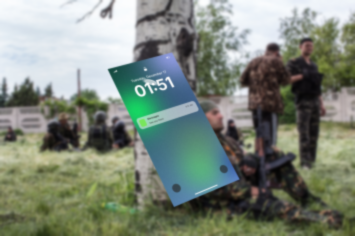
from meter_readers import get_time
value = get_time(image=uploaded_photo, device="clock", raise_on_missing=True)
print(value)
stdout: 1:51
